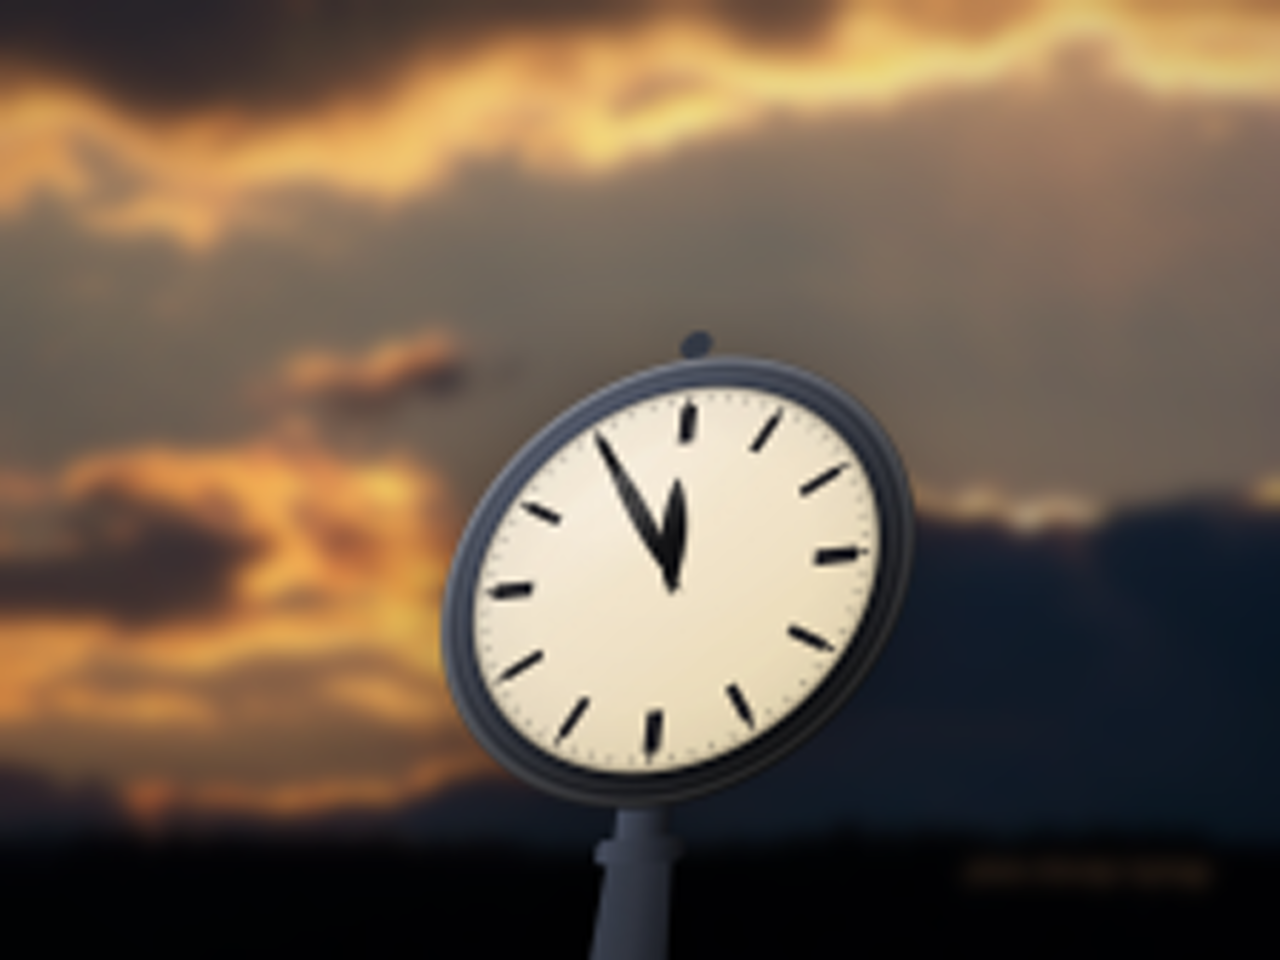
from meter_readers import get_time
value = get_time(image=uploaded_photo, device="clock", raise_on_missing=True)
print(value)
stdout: 11:55
